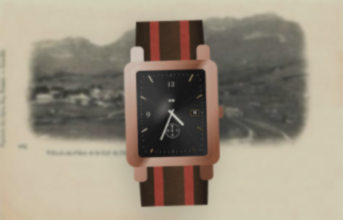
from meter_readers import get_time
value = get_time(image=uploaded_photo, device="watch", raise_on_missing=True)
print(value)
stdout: 4:34
